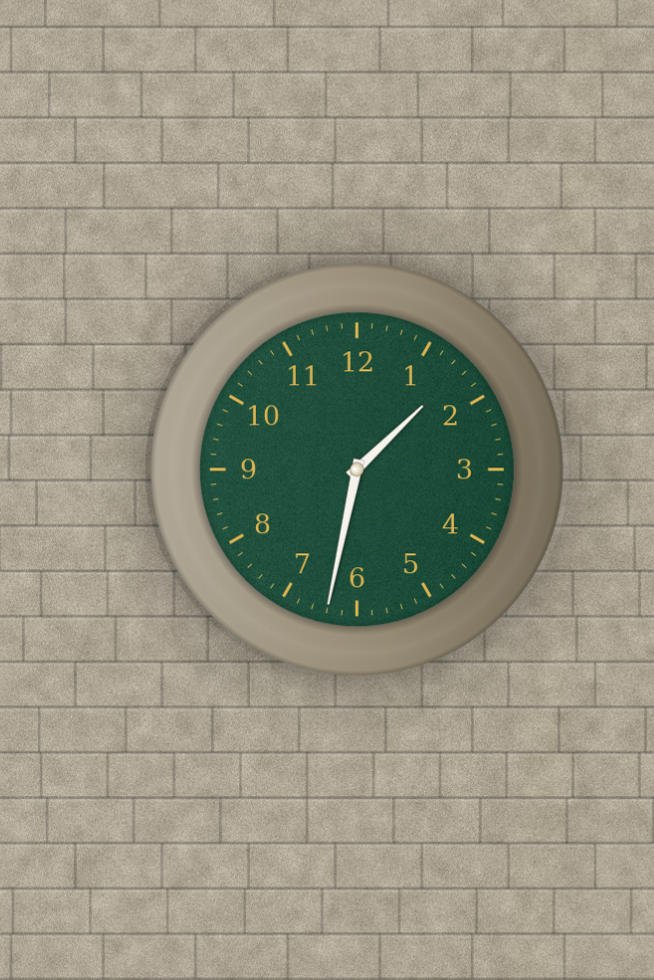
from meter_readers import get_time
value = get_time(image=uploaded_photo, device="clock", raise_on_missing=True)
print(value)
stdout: 1:32
